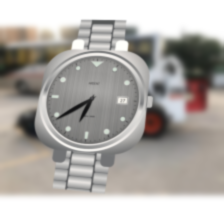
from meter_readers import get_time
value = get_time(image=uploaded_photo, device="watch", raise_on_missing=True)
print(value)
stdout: 6:39
